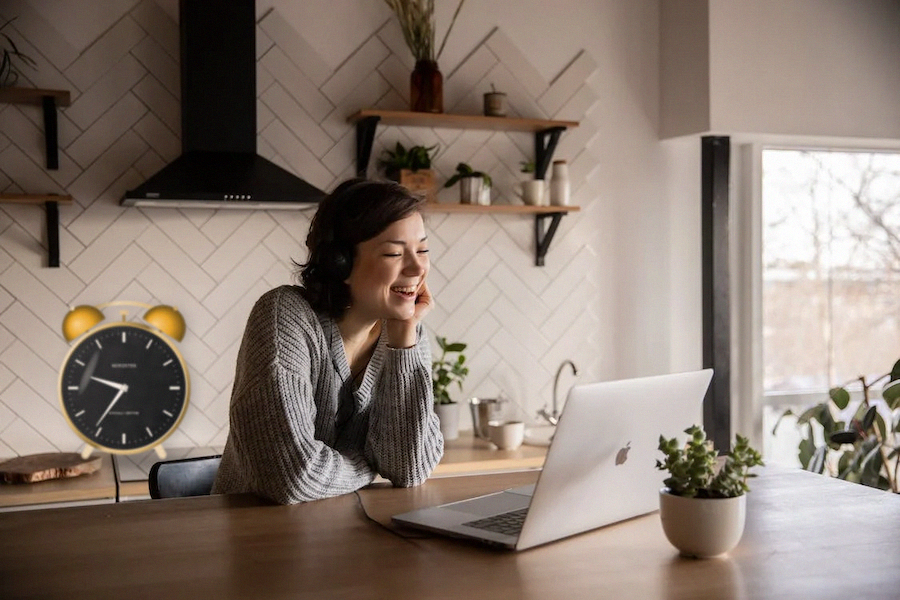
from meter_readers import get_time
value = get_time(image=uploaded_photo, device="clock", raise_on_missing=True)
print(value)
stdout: 9:36
